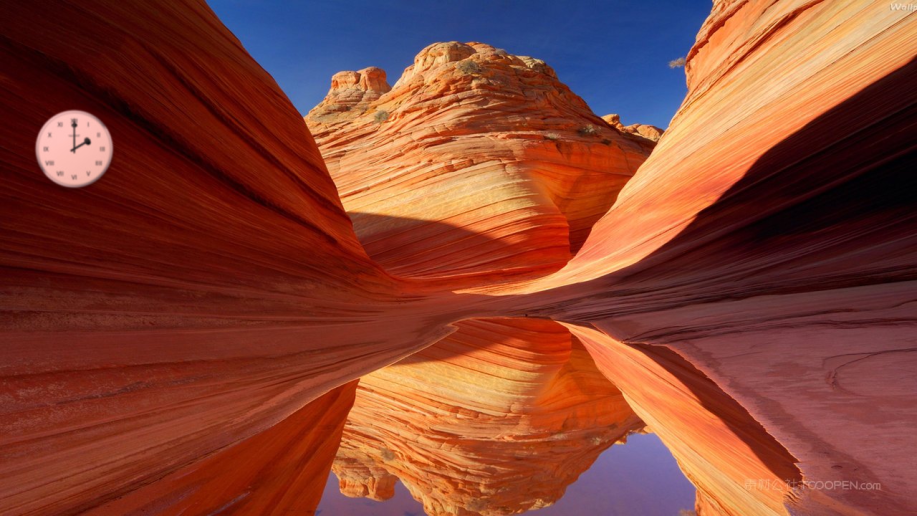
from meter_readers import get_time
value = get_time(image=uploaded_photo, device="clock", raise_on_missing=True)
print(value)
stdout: 2:00
